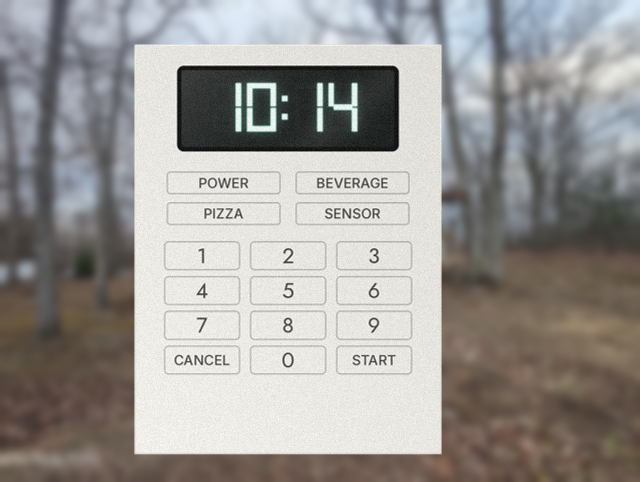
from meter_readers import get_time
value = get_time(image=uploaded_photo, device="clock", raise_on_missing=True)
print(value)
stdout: 10:14
